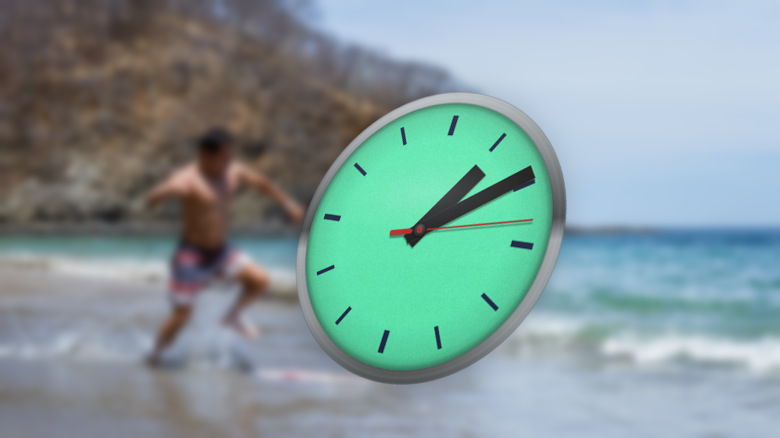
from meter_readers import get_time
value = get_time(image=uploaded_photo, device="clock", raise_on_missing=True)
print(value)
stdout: 1:09:13
